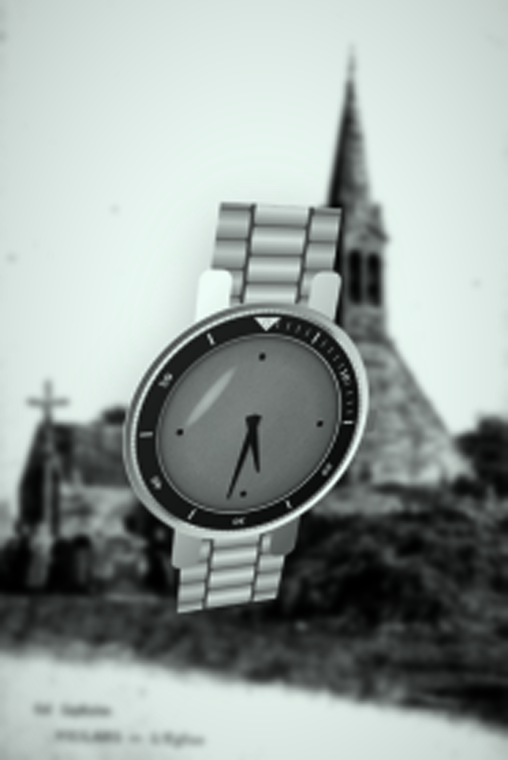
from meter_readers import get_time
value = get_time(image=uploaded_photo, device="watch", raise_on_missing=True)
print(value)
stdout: 5:32
